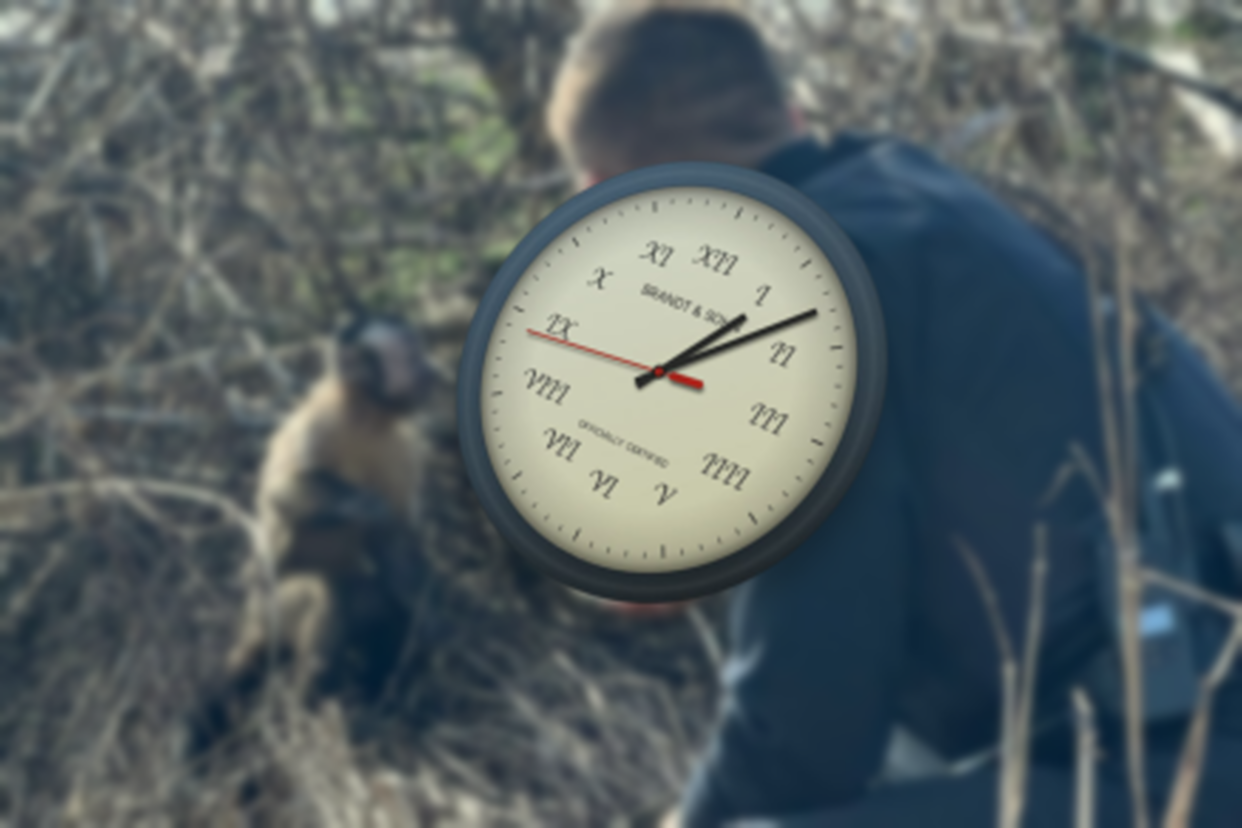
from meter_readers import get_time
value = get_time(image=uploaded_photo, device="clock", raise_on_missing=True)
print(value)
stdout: 1:07:44
